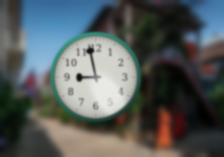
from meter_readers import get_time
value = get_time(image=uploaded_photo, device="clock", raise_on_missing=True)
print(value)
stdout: 8:58
